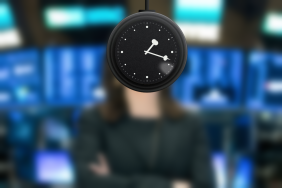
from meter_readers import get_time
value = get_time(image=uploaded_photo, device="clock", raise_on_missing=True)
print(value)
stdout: 1:18
